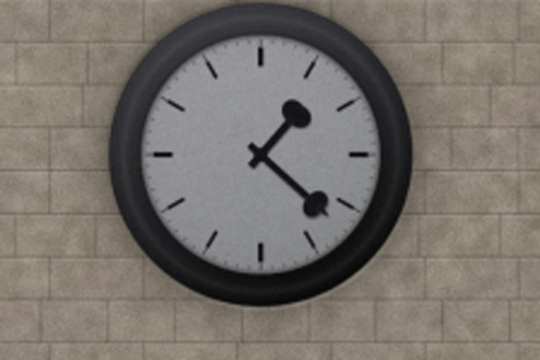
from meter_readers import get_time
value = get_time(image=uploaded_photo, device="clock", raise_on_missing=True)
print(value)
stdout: 1:22
